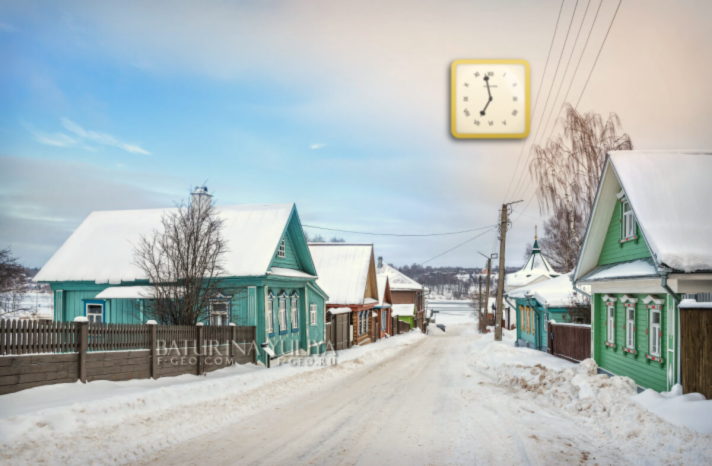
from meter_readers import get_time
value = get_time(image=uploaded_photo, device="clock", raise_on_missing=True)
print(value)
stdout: 6:58
